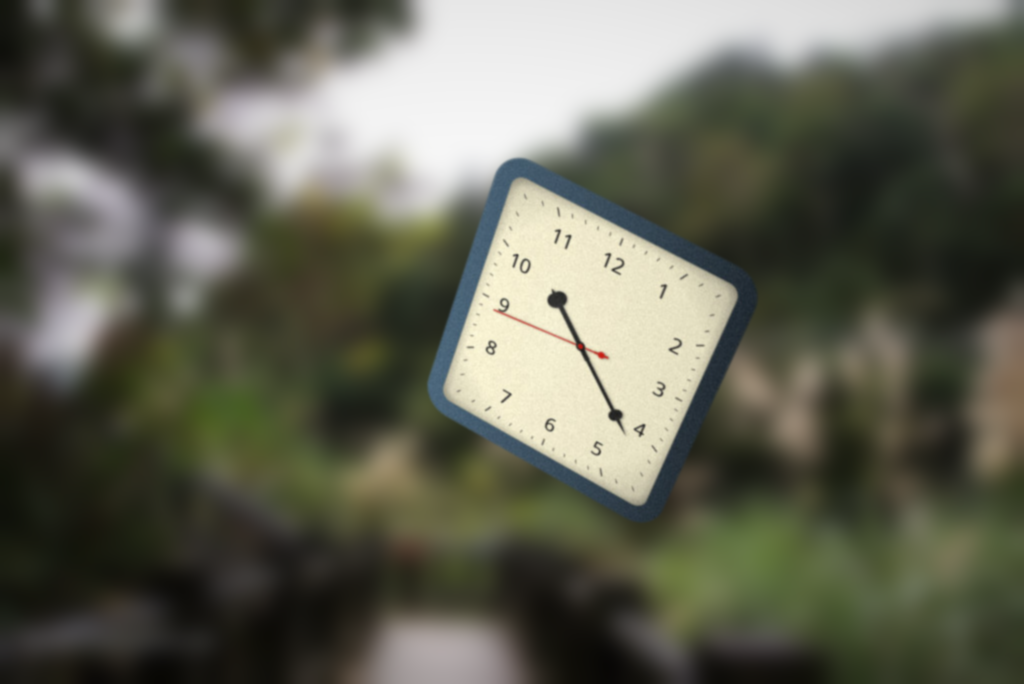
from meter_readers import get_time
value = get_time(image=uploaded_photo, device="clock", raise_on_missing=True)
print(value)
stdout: 10:21:44
